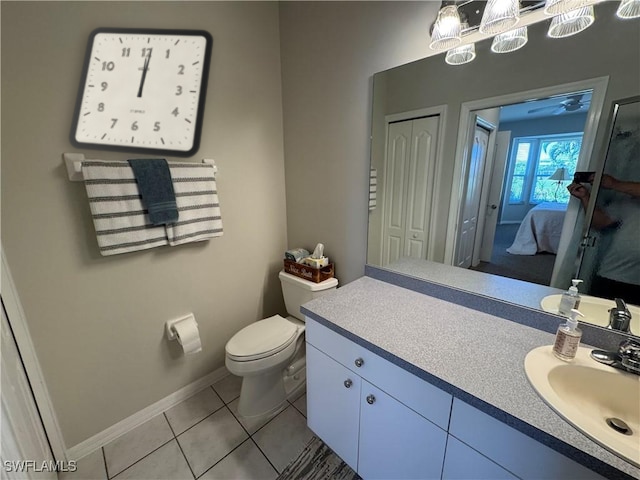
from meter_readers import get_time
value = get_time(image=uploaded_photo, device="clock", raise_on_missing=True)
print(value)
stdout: 12:01
